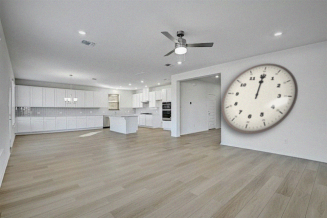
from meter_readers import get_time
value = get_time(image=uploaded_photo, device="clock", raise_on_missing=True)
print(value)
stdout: 12:00
